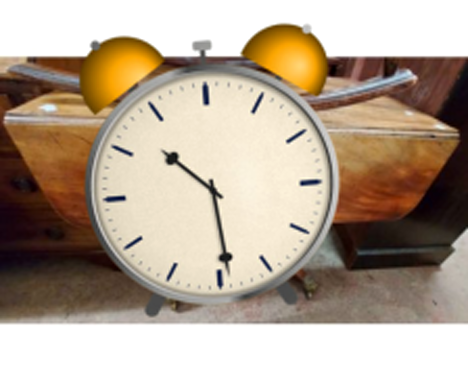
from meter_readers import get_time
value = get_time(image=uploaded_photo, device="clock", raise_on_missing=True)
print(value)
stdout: 10:29
